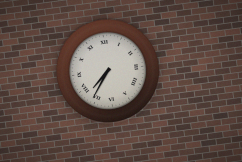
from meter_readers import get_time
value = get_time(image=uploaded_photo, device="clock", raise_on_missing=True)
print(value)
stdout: 7:36
